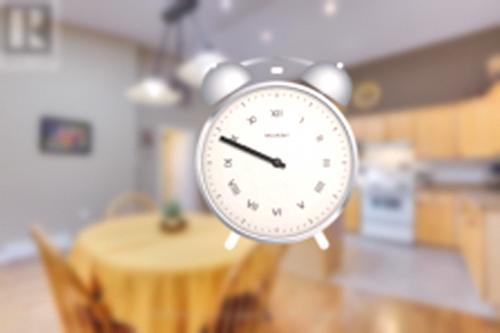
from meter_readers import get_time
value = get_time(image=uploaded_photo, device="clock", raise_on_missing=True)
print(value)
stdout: 9:49
